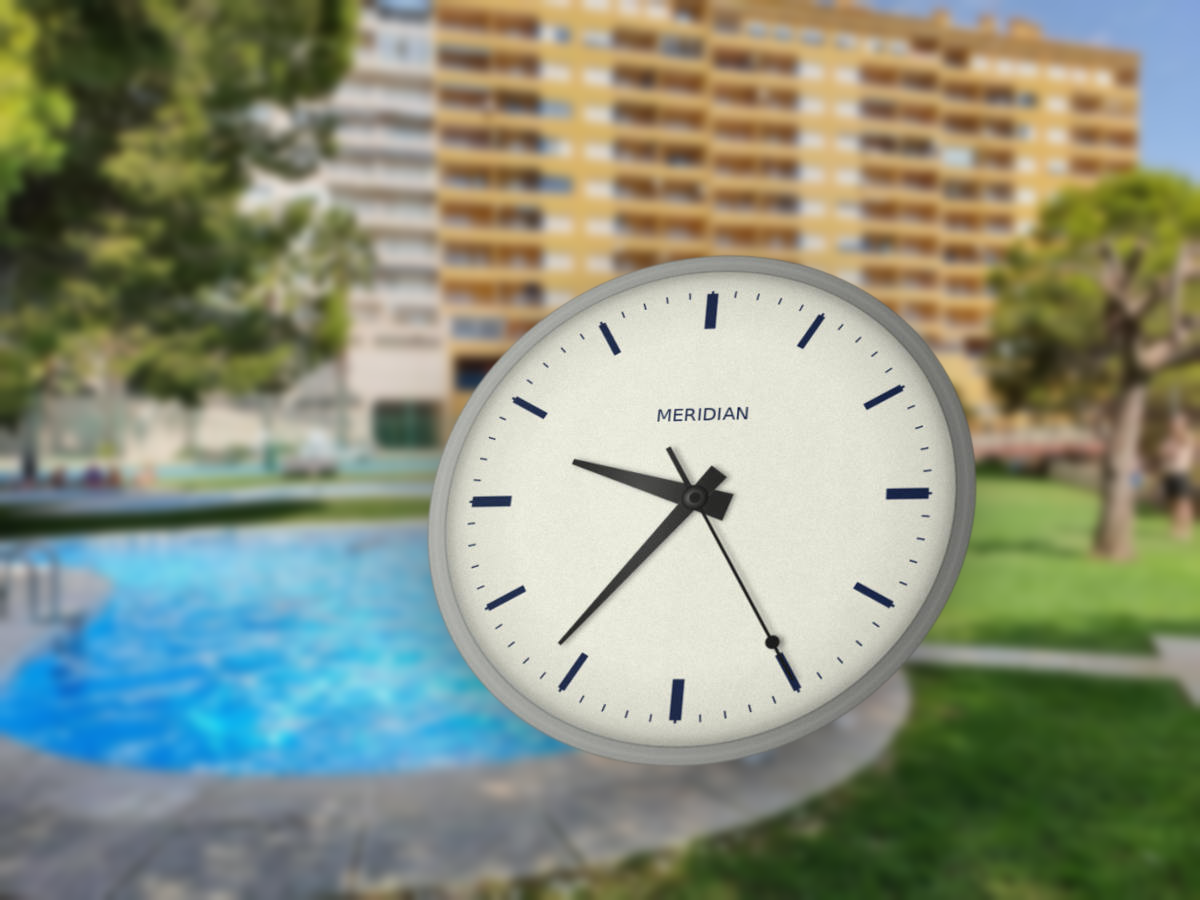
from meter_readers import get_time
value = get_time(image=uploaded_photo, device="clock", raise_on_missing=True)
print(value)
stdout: 9:36:25
